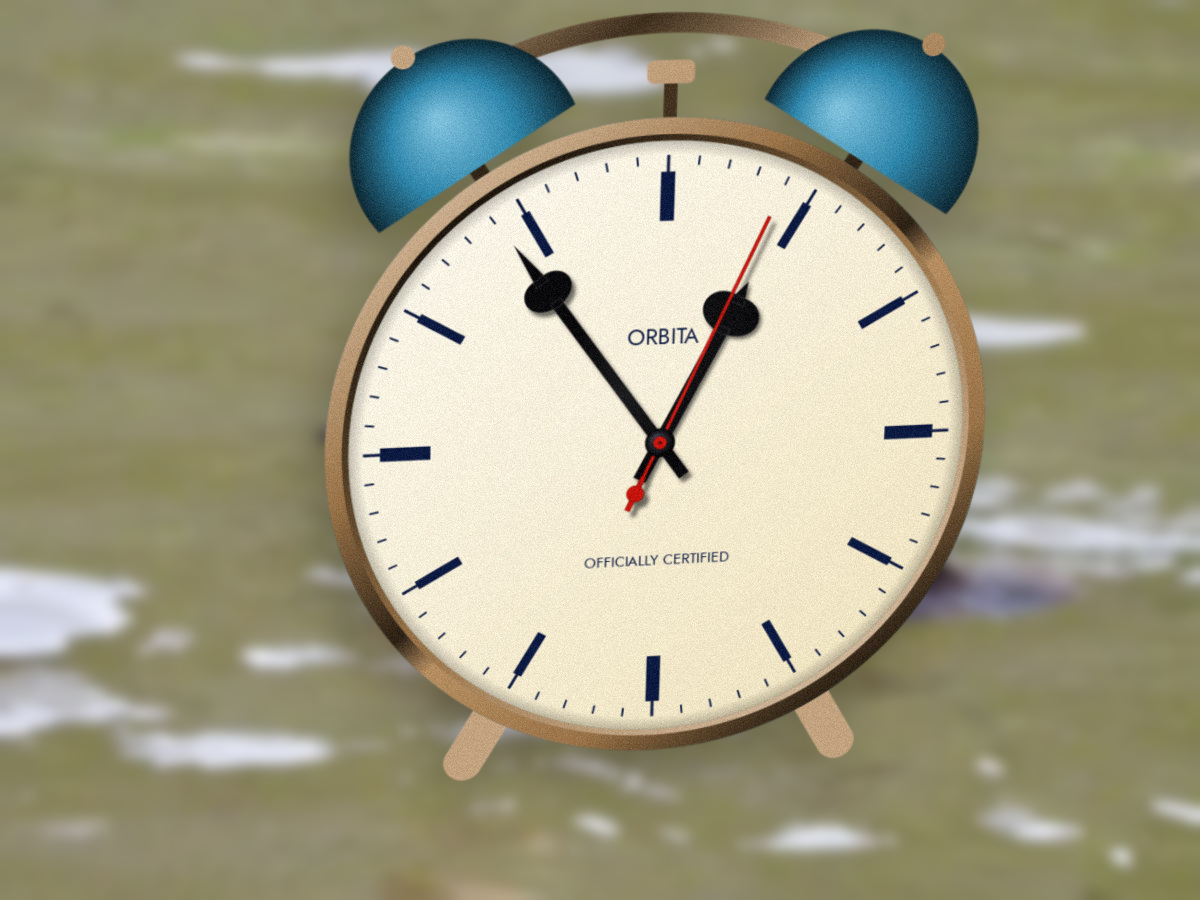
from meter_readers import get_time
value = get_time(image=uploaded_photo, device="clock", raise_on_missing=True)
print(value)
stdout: 12:54:04
